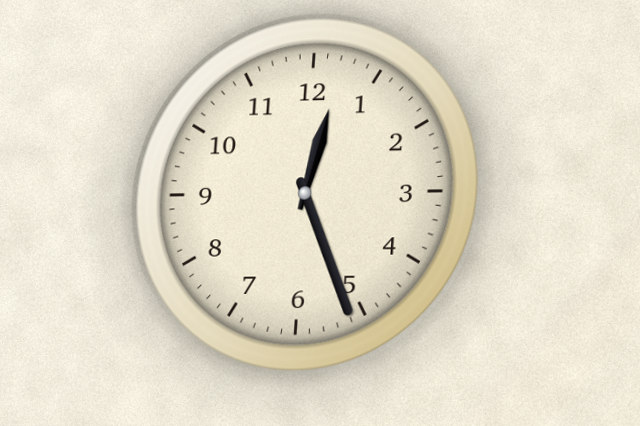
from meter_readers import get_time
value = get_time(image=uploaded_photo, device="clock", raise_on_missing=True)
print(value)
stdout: 12:26
